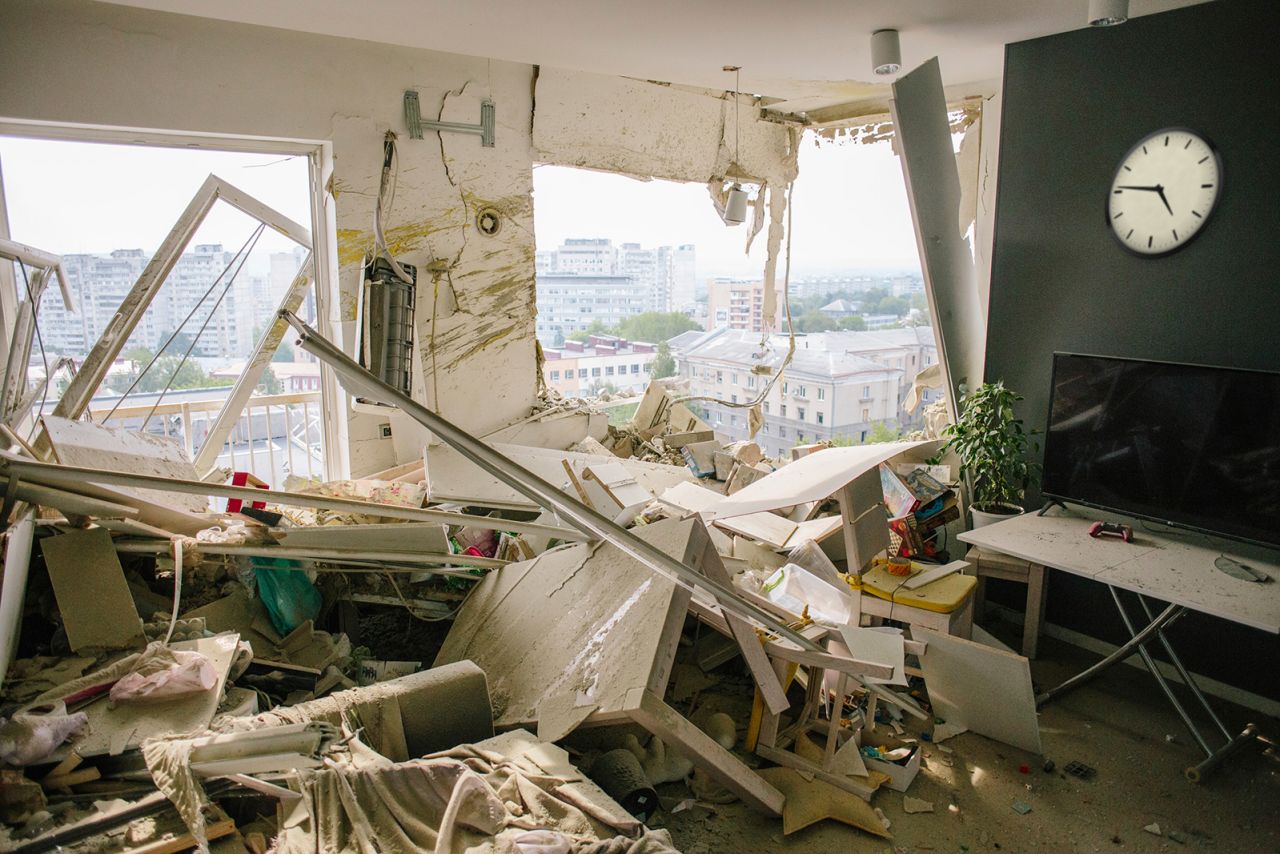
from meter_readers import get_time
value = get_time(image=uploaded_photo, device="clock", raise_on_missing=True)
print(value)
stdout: 4:46
